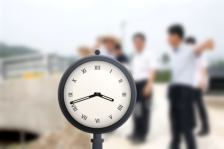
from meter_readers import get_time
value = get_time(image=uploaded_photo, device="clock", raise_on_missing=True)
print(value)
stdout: 3:42
